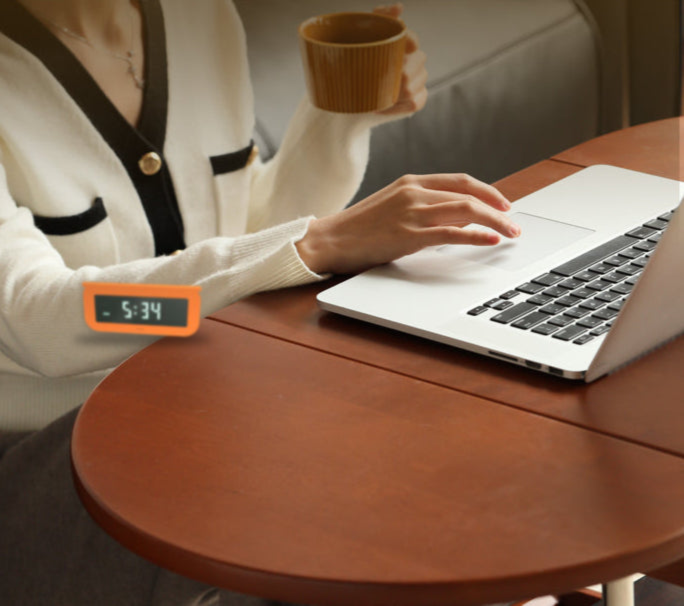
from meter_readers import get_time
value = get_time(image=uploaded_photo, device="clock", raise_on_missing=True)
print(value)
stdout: 5:34
